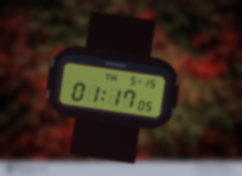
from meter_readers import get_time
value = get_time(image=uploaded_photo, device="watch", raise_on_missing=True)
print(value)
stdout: 1:17
